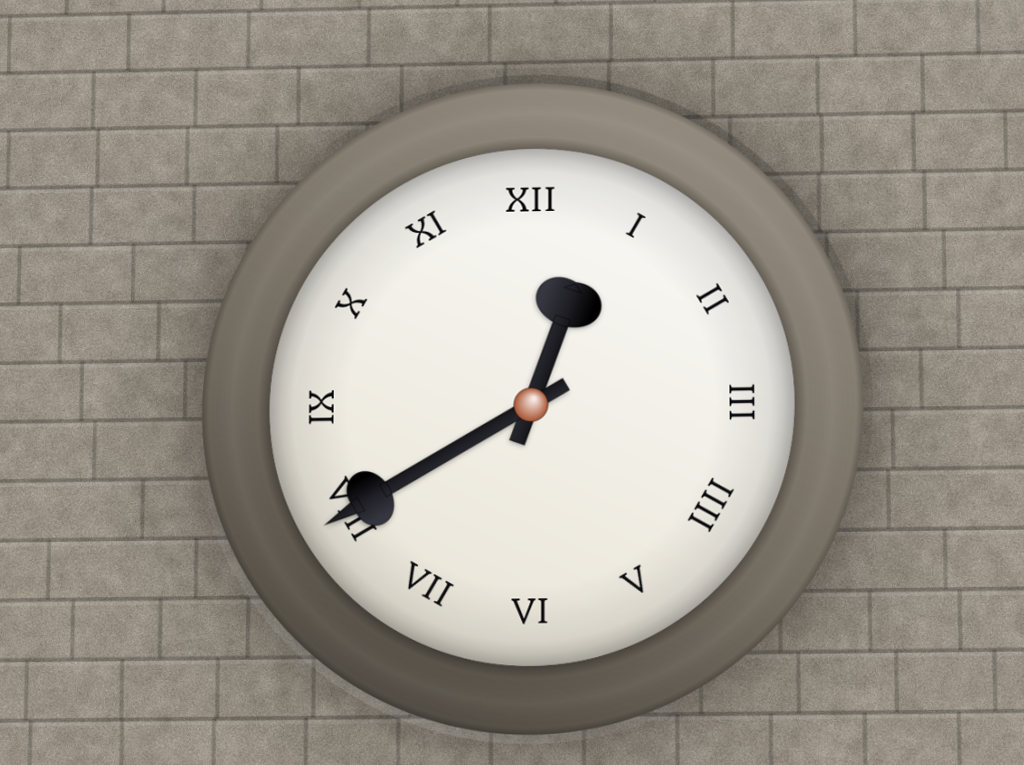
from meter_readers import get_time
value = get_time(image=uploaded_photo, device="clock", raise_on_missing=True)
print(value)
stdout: 12:40
